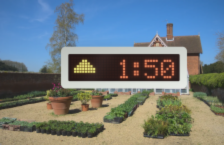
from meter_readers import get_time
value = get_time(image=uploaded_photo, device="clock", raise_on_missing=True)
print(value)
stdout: 1:50
